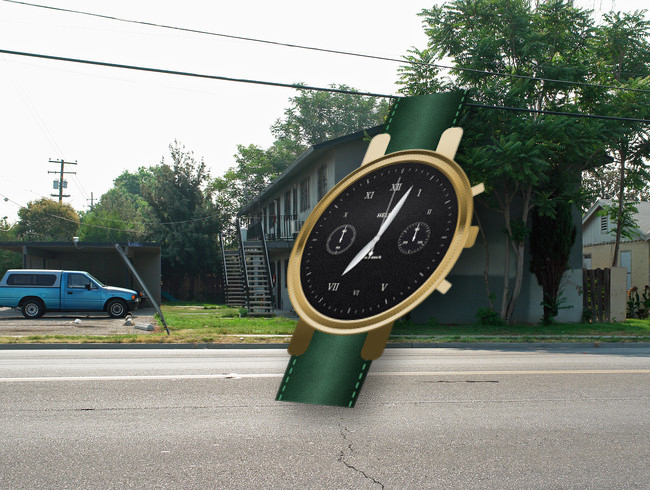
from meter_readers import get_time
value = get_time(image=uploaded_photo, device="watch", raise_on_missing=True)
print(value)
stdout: 7:03
